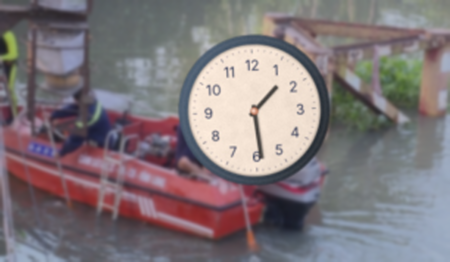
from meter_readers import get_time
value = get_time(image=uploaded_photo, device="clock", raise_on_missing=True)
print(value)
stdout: 1:29
